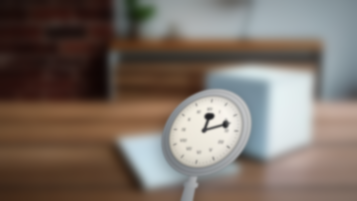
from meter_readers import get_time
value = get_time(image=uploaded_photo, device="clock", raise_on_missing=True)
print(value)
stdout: 12:12
